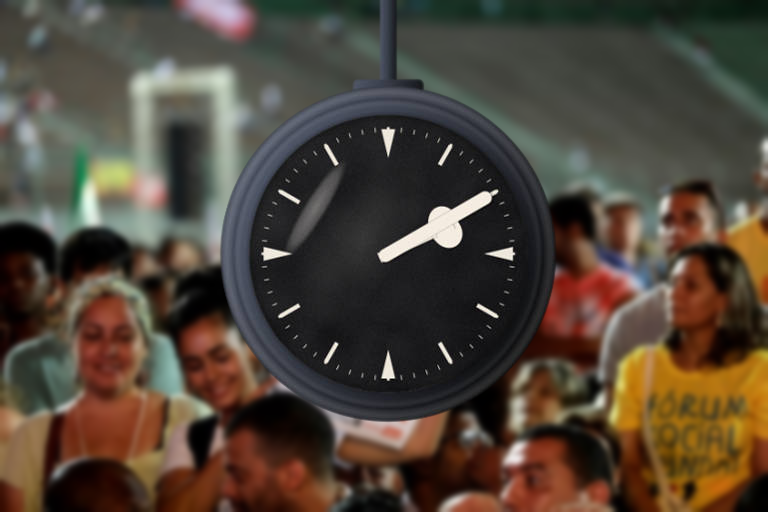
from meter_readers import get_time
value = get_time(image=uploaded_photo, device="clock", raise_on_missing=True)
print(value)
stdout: 2:10
